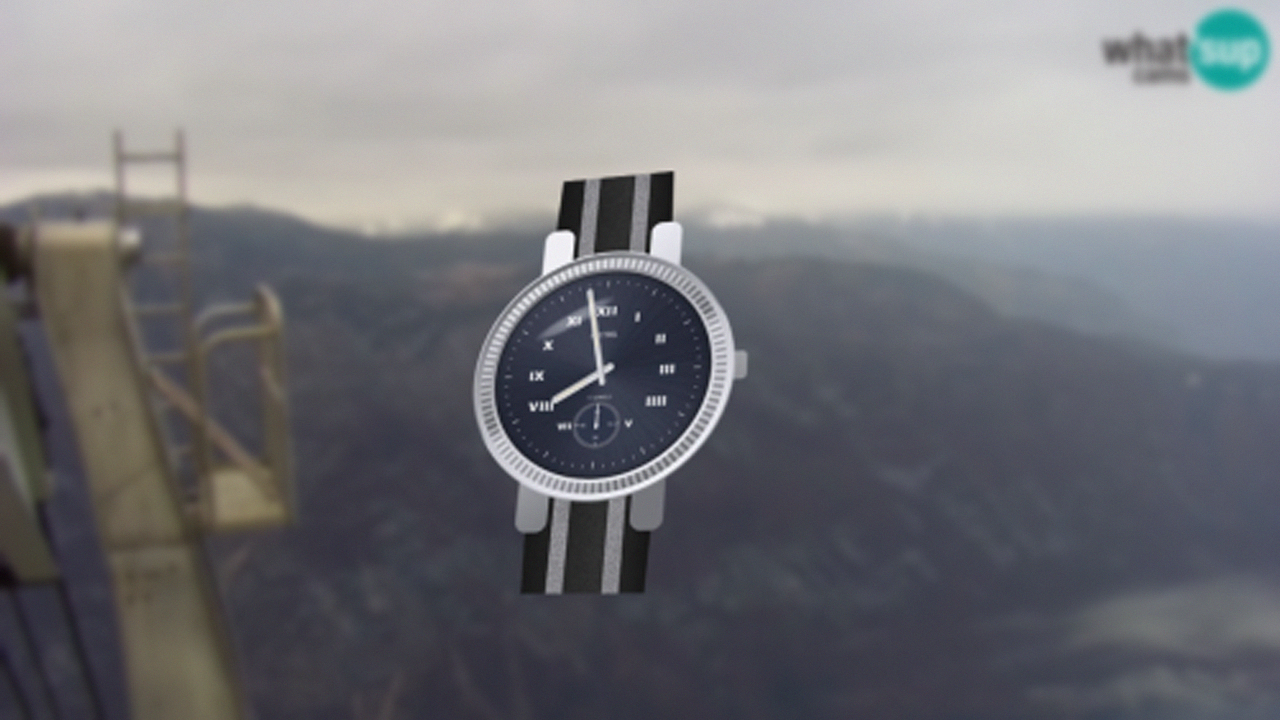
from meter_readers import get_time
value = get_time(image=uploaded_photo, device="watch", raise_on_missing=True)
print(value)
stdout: 7:58
